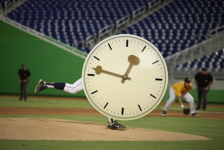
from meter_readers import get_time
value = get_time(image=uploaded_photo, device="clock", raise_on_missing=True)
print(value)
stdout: 12:47
